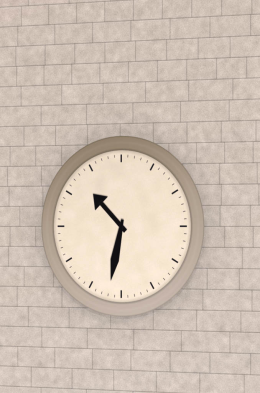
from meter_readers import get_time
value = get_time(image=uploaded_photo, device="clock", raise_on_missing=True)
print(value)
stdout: 10:32
